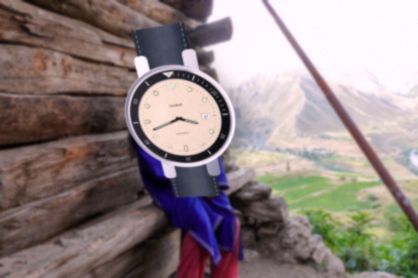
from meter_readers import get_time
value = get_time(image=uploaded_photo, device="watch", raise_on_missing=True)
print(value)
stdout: 3:42
